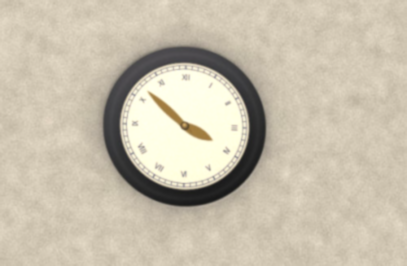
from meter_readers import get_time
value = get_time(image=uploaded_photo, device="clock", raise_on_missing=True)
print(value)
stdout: 3:52
